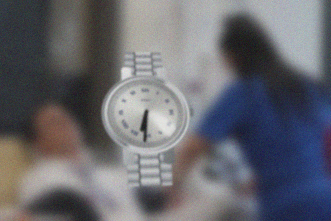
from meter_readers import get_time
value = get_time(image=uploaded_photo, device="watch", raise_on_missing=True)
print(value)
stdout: 6:31
